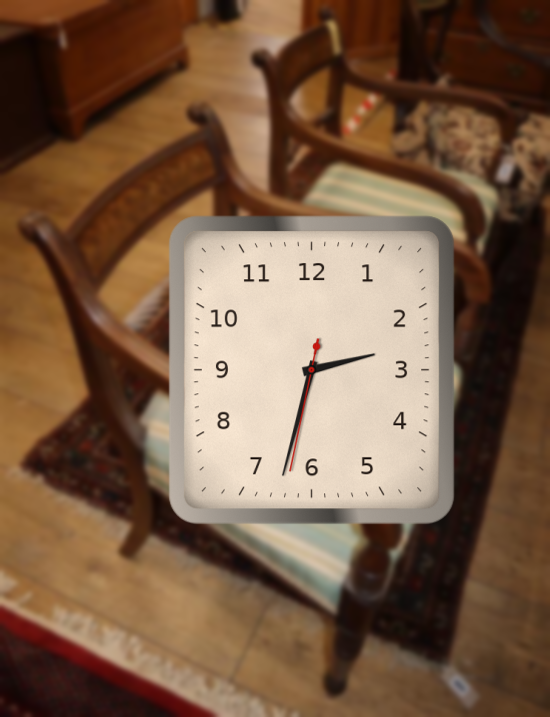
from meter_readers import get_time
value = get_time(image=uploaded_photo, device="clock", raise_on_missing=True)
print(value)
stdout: 2:32:32
